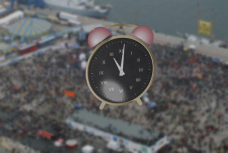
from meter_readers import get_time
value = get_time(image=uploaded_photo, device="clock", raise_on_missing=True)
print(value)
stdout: 11:01
